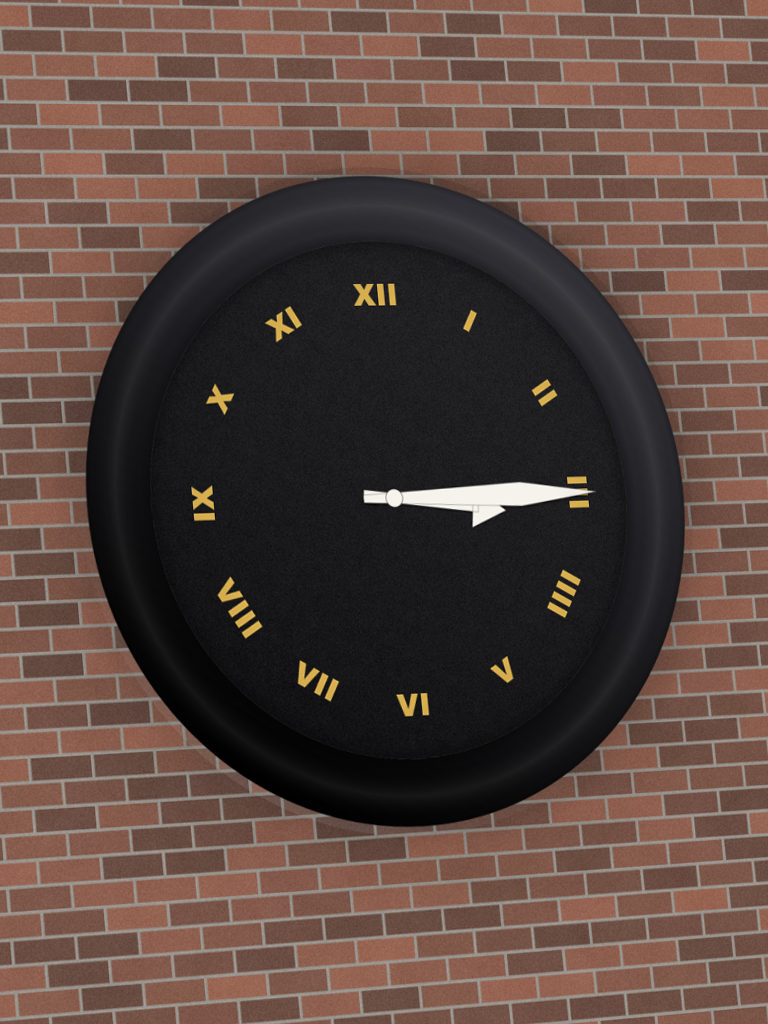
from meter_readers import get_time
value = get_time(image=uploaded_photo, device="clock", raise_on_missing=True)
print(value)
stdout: 3:15
